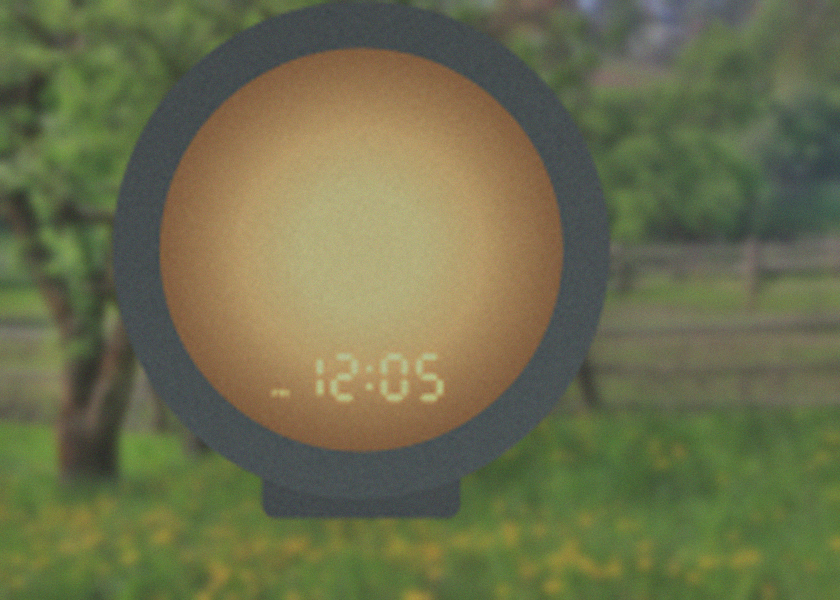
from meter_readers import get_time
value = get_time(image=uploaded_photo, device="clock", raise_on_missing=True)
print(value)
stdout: 12:05
